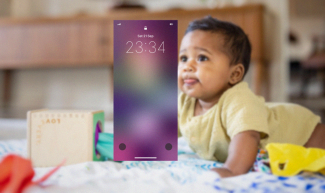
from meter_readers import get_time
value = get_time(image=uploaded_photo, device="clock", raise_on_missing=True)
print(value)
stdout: 23:34
